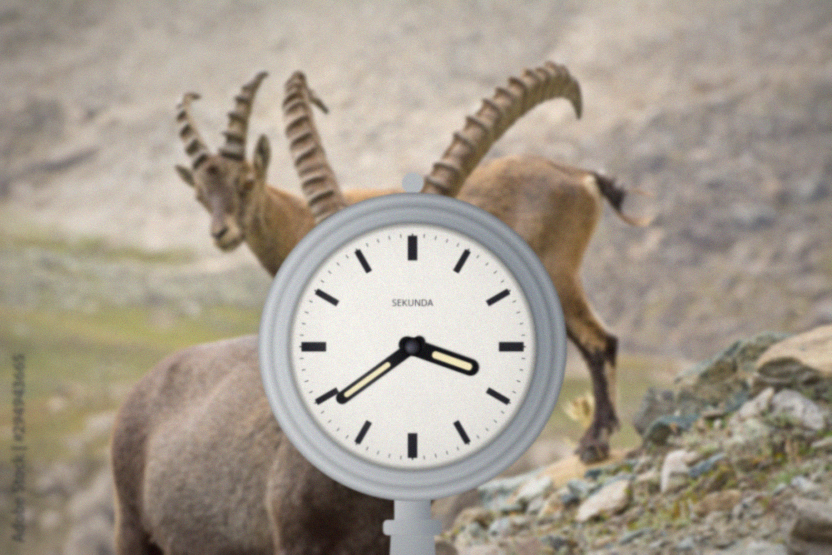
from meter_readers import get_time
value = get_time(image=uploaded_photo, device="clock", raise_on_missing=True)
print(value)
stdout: 3:39
